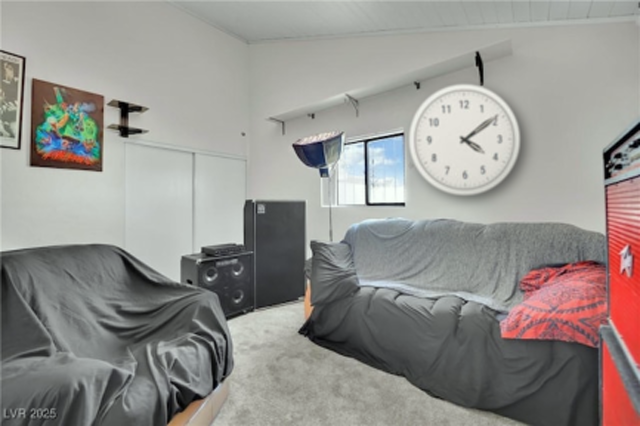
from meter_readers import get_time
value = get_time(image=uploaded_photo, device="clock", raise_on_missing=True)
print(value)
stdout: 4:09
